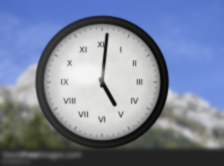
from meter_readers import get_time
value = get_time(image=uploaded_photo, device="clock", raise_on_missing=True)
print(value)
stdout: 5:01
